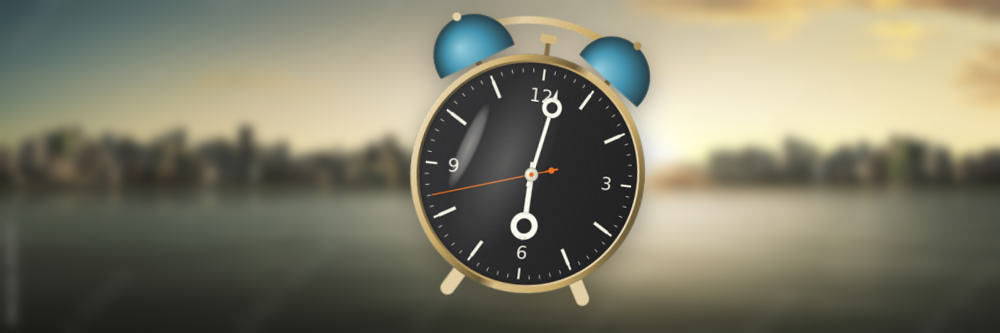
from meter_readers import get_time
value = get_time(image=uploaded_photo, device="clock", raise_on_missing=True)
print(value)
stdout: 6:01:42
